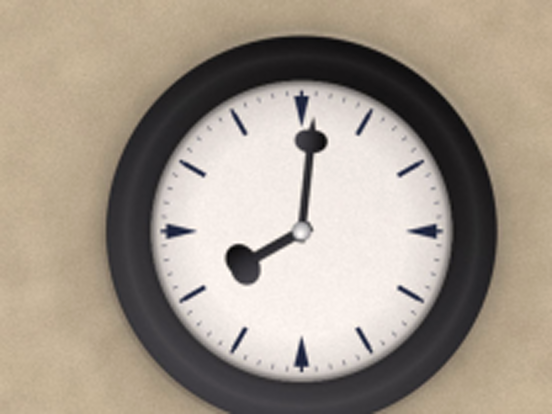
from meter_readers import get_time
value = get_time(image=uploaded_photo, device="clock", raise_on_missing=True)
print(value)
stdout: 8:01
